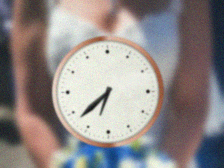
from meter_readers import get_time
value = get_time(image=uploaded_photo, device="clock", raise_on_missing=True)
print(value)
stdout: 6:38
